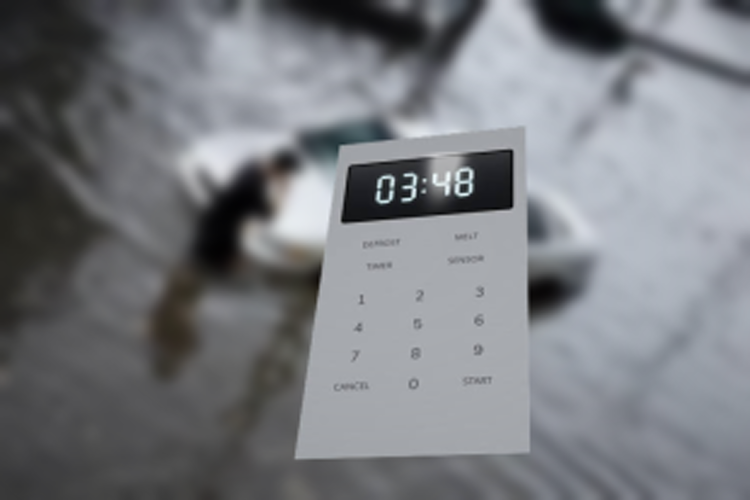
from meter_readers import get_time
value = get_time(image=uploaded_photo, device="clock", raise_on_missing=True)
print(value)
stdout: 3:48
